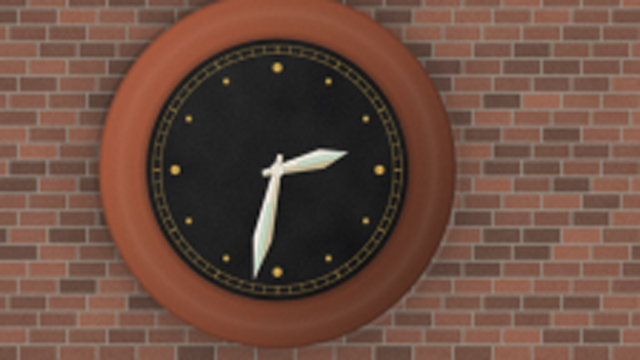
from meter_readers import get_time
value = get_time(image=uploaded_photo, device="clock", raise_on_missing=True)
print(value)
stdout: 2:32
